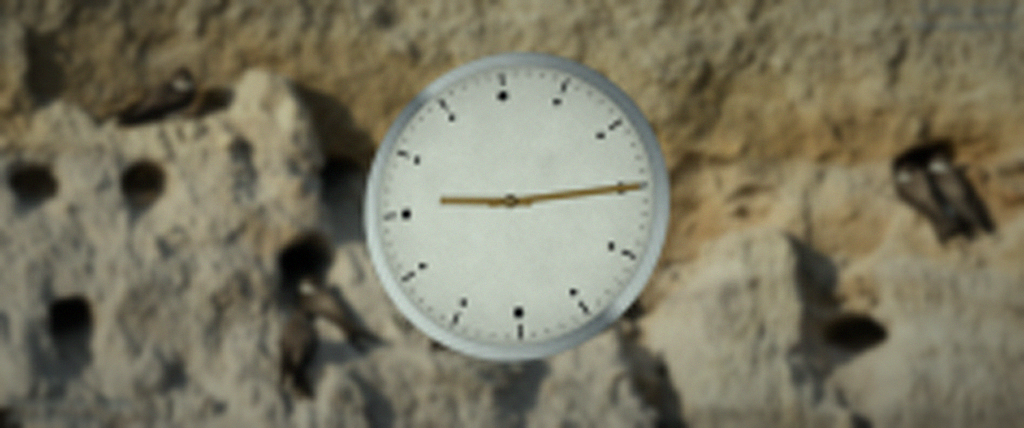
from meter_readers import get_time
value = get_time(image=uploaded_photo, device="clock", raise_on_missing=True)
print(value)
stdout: 9:15
